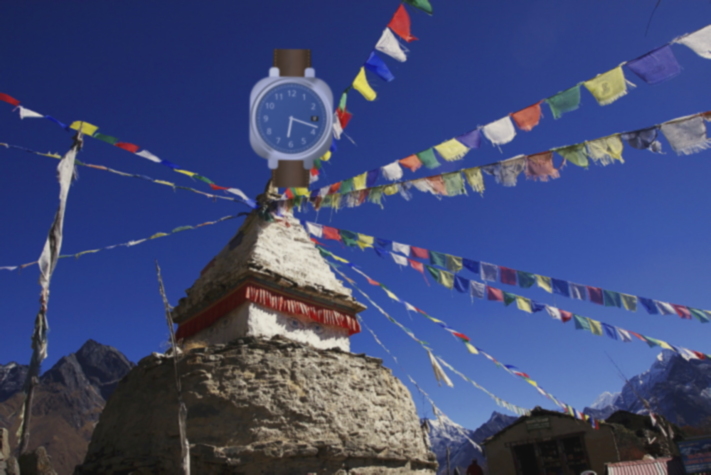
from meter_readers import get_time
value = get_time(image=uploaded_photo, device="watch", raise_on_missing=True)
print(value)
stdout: 6:18
